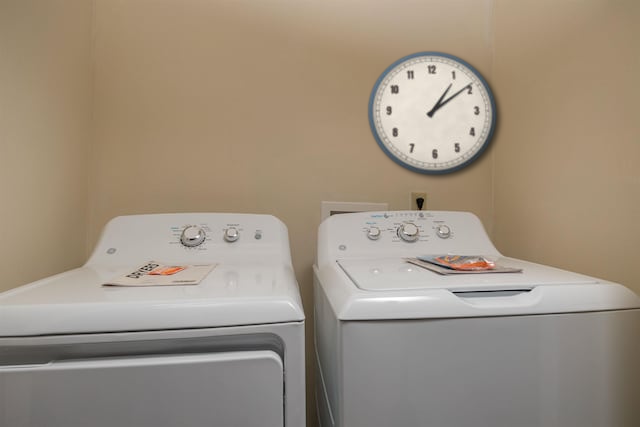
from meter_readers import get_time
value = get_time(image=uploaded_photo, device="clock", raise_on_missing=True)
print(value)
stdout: 1:09
